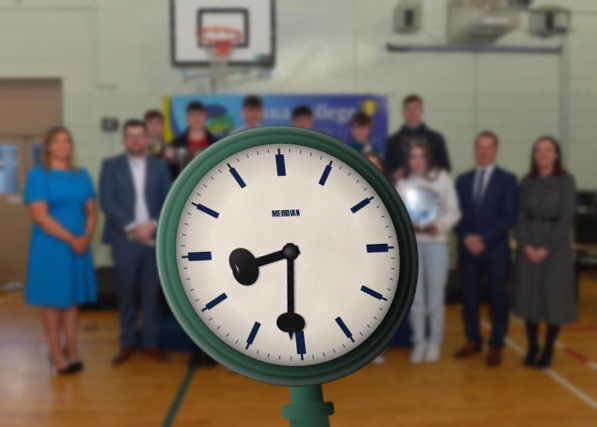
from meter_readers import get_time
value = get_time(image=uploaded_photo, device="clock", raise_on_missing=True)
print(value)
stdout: 8:31
